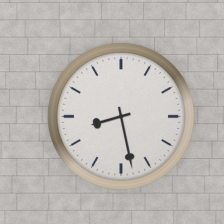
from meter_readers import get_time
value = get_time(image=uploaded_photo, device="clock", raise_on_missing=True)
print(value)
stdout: 8:28
